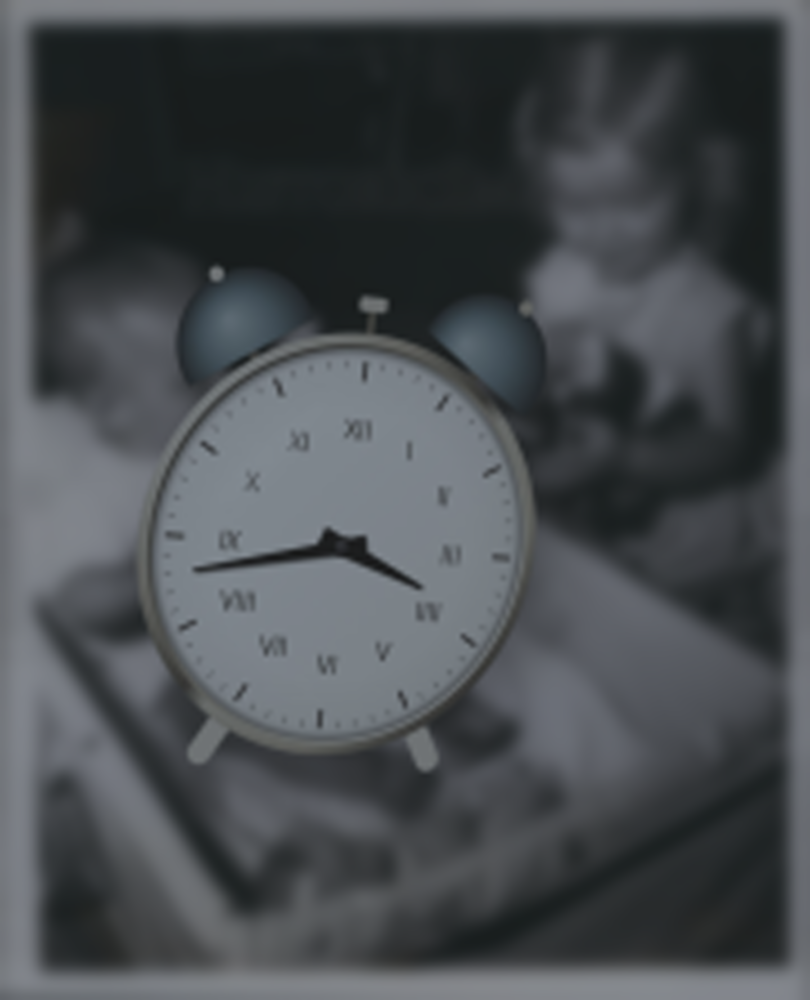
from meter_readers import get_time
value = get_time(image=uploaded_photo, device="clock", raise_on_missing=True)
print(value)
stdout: 3:43
